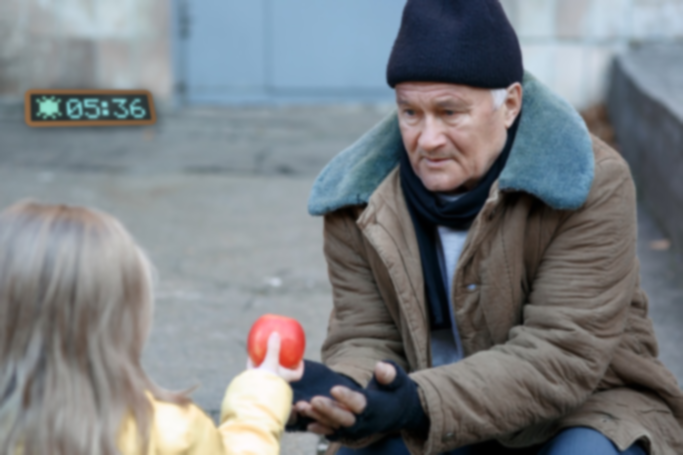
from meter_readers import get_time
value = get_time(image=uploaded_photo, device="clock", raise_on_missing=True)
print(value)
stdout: 5:36
